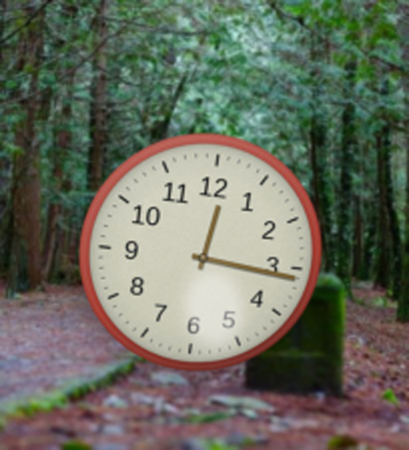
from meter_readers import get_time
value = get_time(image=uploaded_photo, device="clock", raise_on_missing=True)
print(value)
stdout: 12:16
